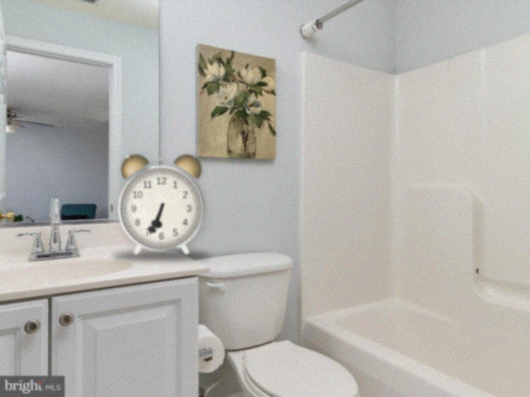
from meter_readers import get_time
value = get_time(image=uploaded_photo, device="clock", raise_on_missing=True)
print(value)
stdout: 6:34
